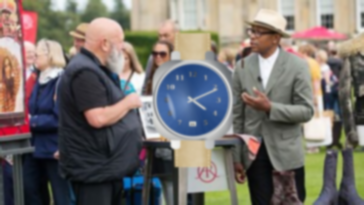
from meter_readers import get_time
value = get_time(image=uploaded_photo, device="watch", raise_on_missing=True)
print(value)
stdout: 4:11
